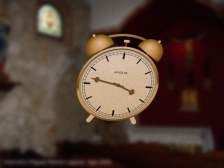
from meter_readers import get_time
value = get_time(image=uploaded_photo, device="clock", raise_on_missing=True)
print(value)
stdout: 3:47
